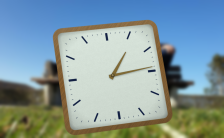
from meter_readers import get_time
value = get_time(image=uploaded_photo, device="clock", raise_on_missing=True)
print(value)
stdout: 1:14
